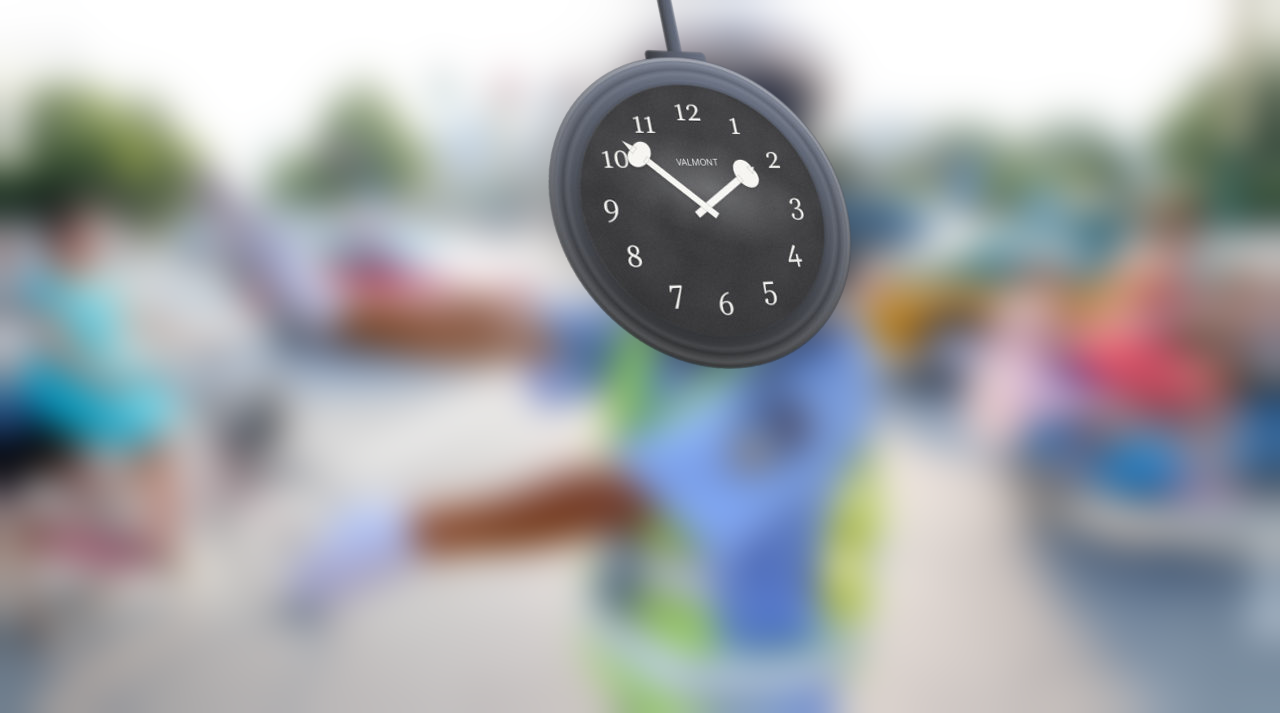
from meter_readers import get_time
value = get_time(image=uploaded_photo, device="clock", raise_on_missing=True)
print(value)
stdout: 1:52
